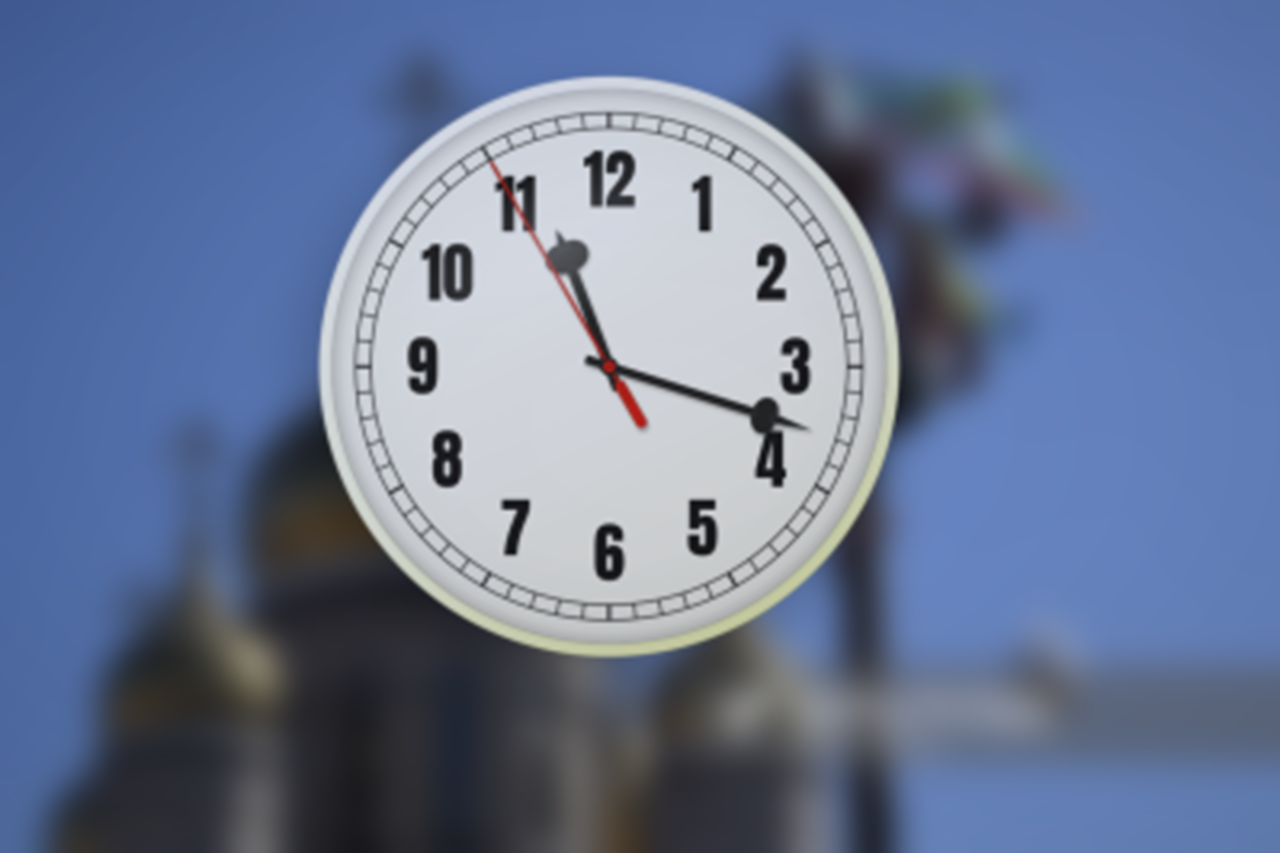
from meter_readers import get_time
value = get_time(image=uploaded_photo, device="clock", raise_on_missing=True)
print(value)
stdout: 11:17:55
